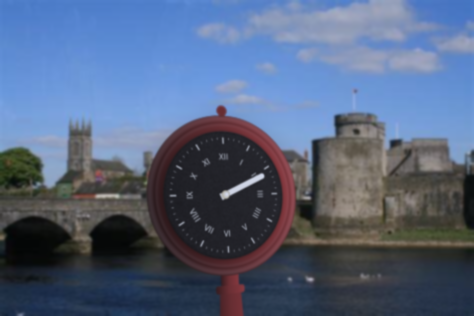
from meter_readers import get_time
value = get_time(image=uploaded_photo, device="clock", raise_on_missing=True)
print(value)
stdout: 2:11
